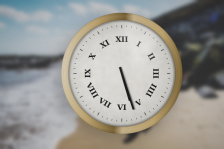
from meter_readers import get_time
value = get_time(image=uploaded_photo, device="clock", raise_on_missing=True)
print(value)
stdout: 5:27
